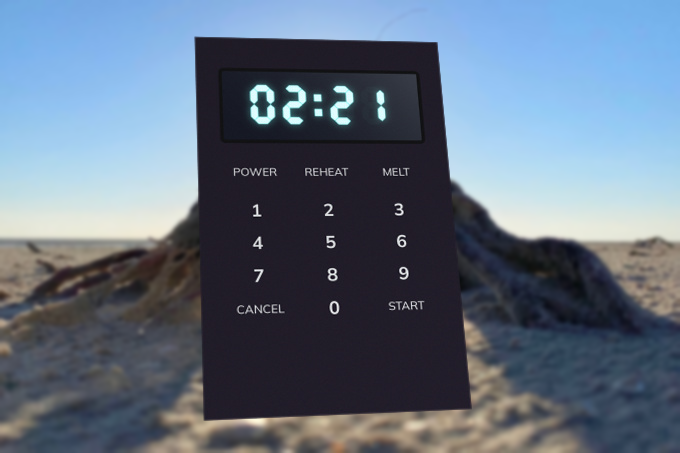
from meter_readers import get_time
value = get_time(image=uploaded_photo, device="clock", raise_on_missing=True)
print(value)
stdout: 2:21
